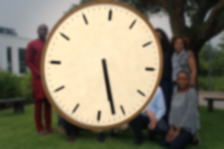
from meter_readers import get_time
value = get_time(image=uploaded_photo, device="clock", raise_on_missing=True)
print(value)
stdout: 5:27
